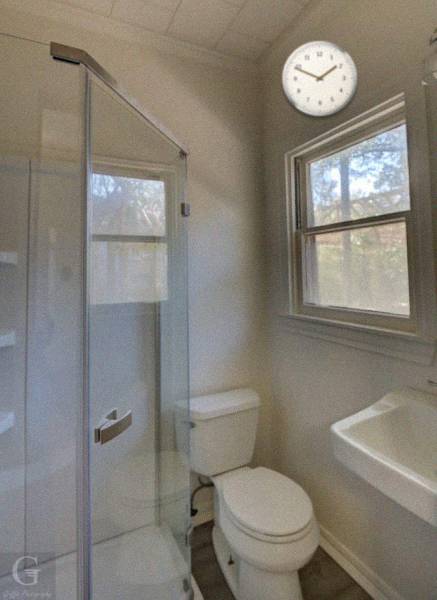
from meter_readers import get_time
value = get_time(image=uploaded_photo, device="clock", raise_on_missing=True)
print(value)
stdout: 1:49
